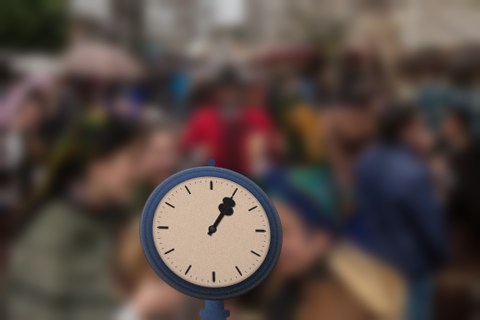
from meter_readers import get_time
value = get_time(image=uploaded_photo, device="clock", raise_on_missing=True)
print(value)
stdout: 1:05
